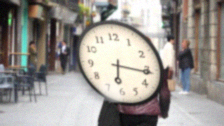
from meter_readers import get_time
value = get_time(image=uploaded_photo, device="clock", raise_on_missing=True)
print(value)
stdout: 6:16
